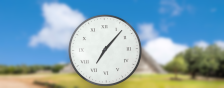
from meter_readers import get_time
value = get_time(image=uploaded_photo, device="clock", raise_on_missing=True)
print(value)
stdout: 7:07
